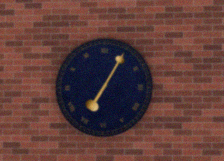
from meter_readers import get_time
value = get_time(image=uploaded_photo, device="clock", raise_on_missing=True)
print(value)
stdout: 7:05
